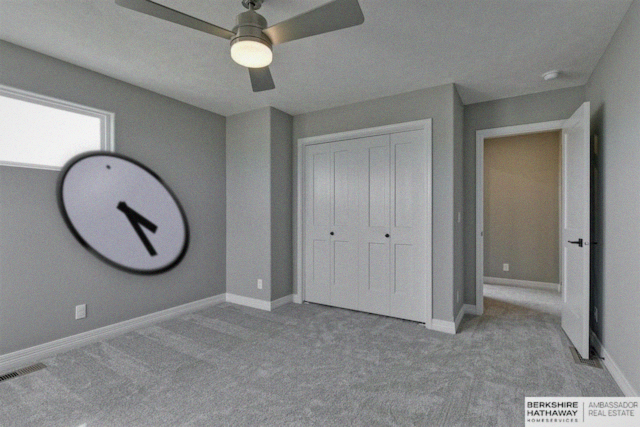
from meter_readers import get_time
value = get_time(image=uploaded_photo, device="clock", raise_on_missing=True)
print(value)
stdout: 4:28
